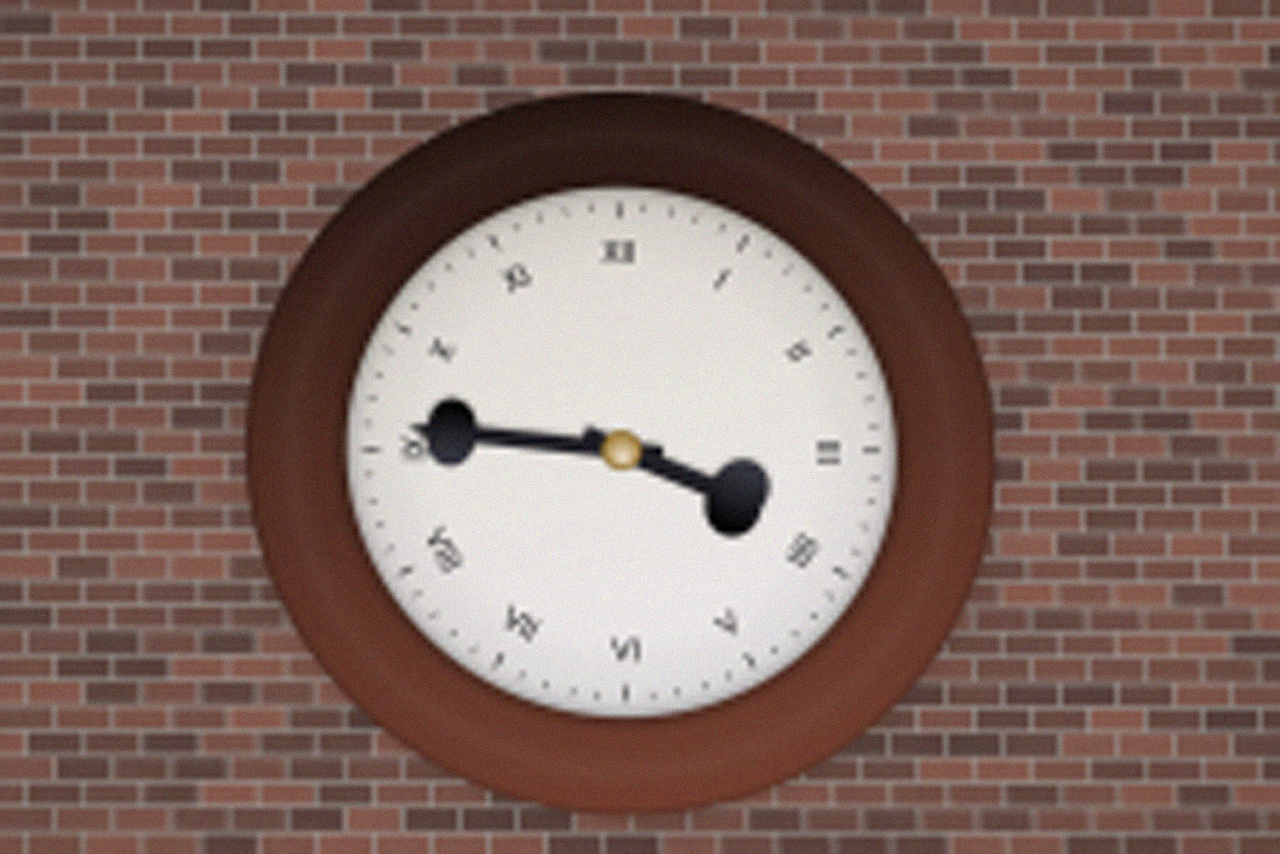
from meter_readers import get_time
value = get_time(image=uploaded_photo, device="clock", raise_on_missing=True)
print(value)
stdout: 3:46
